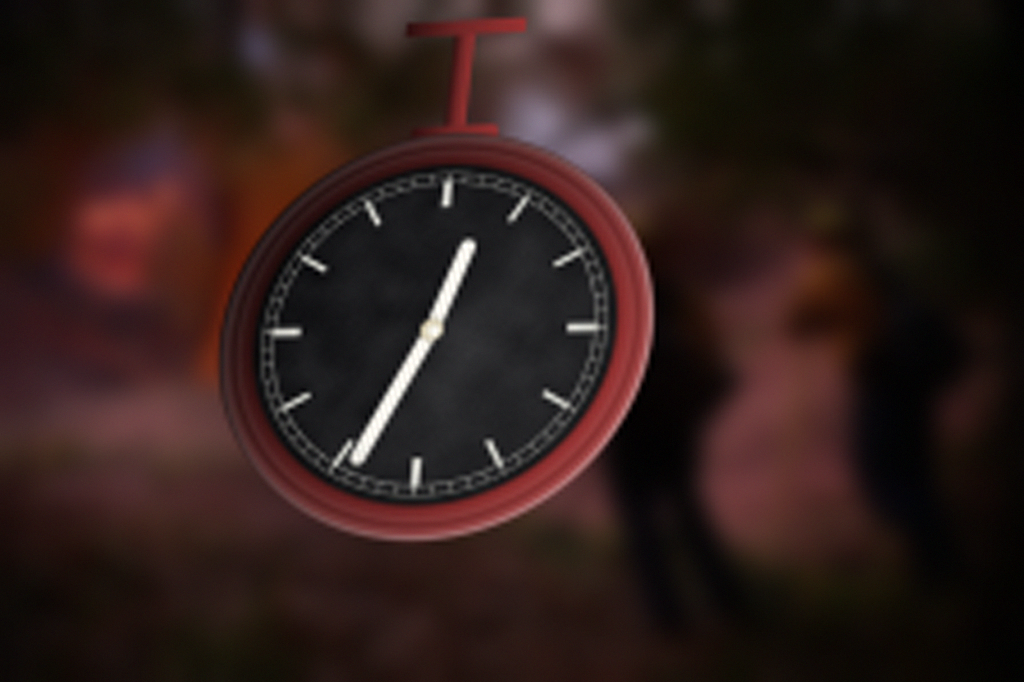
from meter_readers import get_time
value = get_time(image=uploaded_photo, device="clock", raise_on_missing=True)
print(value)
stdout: 12:34
